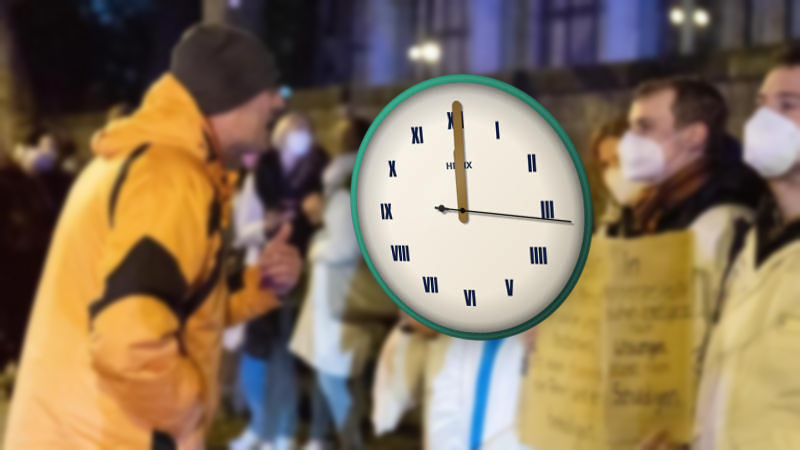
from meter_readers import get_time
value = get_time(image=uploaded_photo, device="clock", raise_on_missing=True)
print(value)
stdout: 12:00:16
